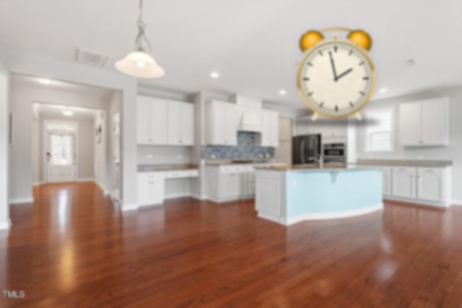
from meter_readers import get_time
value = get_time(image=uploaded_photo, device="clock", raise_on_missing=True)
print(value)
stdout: 1:58
